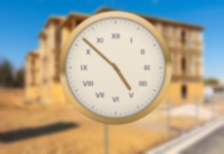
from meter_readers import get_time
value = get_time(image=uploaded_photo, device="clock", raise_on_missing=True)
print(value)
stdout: 4:52
